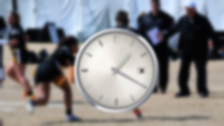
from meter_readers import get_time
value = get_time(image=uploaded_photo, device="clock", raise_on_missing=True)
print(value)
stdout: 1:20
